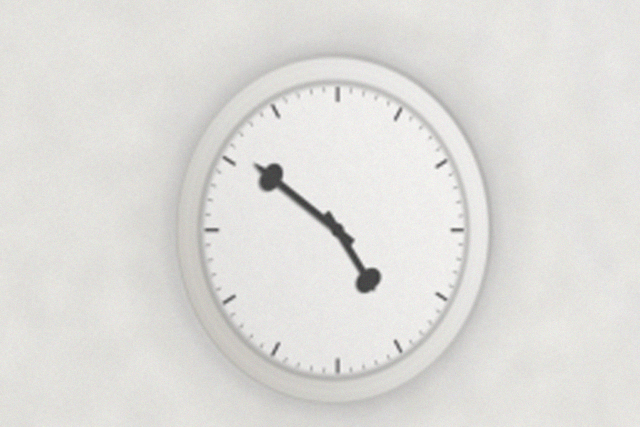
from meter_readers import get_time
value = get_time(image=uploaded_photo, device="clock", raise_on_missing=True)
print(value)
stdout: 4:51
